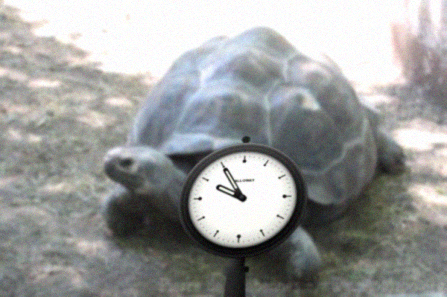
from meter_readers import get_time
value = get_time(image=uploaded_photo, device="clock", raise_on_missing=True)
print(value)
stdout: 9:55
